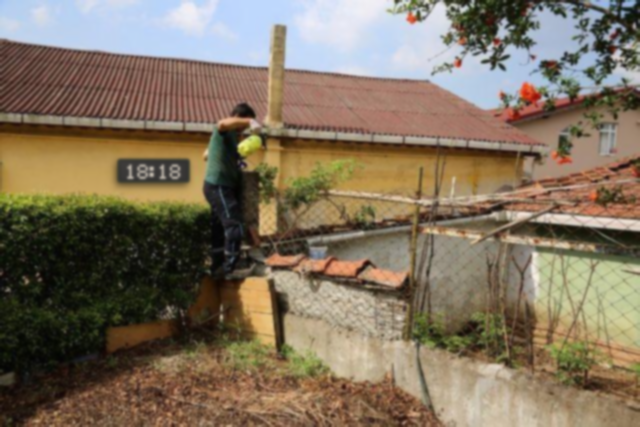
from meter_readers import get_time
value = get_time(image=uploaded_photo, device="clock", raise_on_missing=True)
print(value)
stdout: 18:18
